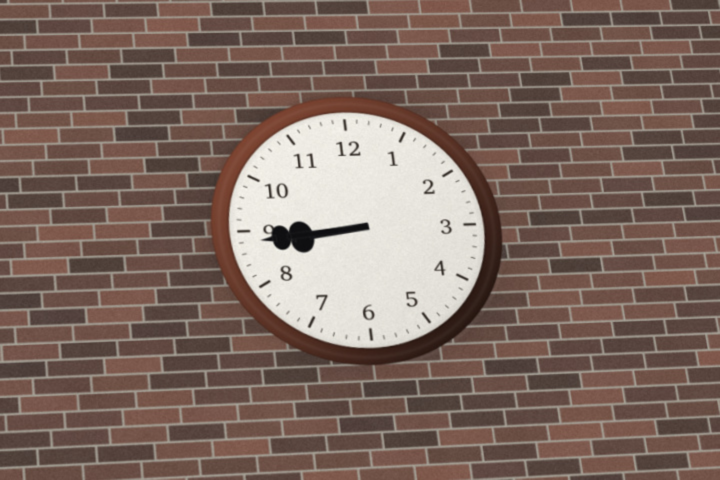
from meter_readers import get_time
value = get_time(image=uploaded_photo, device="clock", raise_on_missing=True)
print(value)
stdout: 8:44
